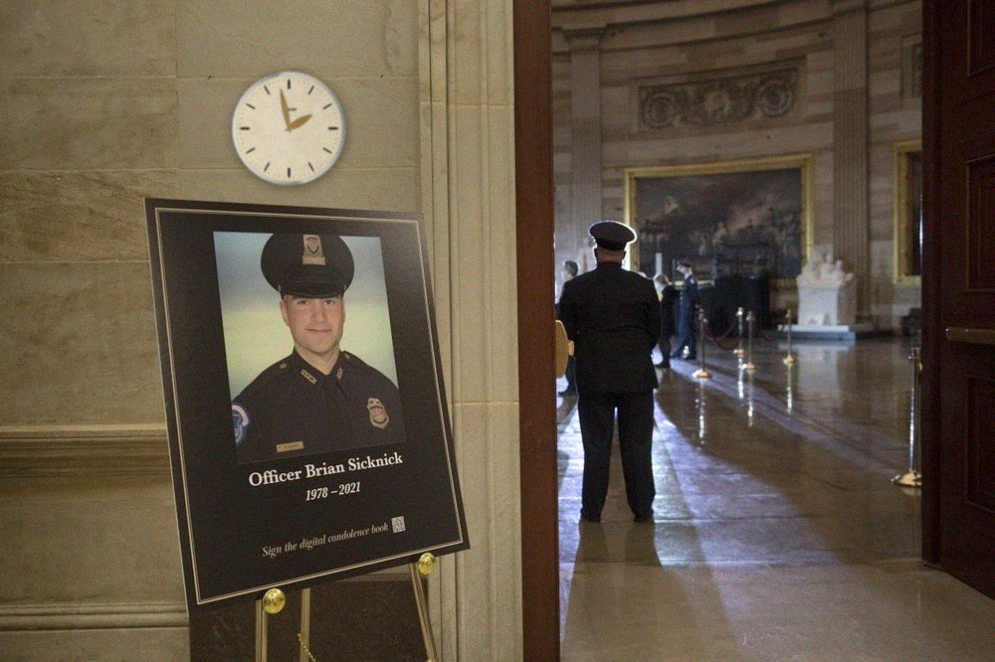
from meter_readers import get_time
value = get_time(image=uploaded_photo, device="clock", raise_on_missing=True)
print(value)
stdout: 1:58
